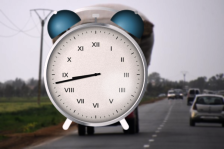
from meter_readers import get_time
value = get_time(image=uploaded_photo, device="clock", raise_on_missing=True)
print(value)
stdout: 8:43
